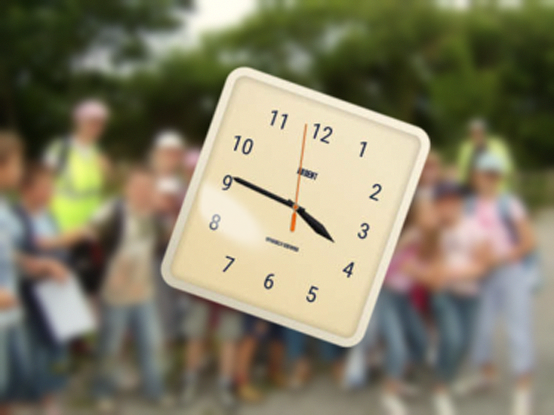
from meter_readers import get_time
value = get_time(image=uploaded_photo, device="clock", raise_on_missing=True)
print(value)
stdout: 3:45:58
